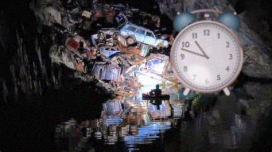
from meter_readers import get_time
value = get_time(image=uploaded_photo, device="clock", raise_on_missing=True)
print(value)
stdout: 10:48
